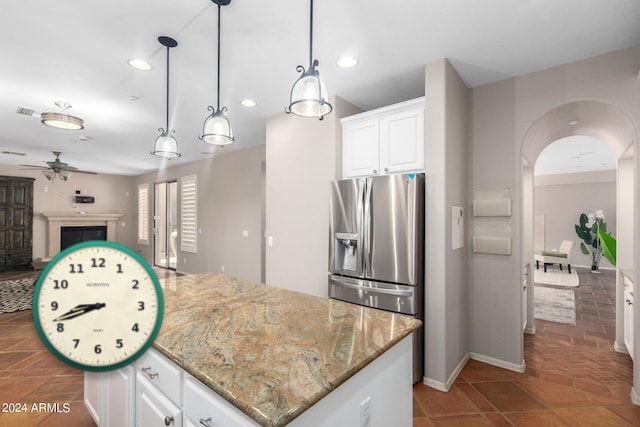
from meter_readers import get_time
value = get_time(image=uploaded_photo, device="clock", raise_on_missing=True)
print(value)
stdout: 8:42
